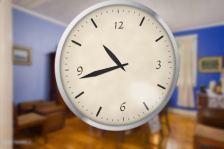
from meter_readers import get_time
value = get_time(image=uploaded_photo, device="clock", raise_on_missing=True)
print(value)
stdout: 10:43
